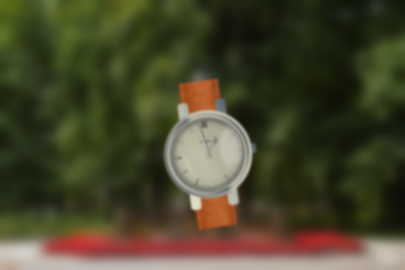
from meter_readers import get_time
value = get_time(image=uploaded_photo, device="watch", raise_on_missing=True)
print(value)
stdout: 12:58
